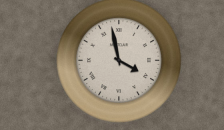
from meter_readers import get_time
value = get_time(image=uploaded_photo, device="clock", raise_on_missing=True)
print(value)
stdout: 3:58
